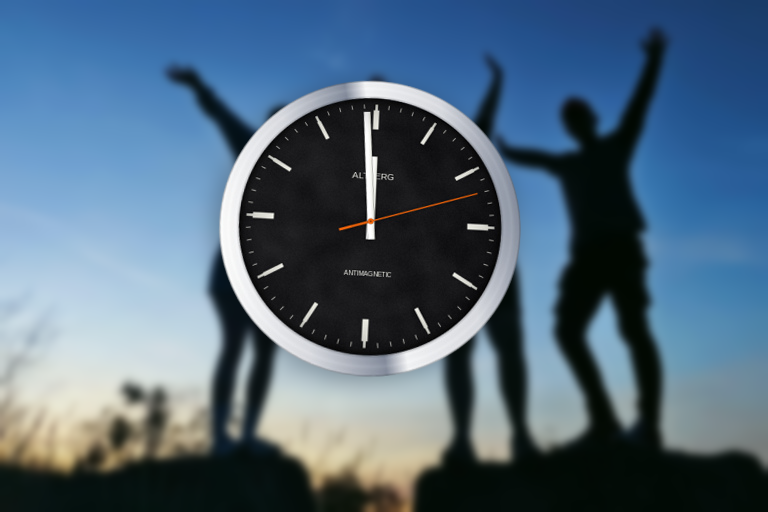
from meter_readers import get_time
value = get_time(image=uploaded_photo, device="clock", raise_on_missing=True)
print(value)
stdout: 11:59:12
